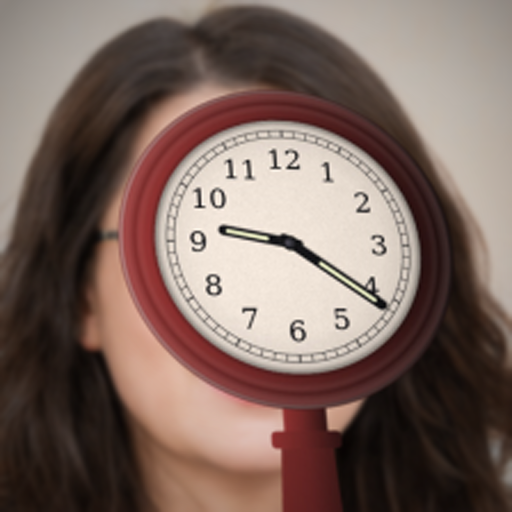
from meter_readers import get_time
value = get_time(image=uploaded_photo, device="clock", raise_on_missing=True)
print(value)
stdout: 9:21
